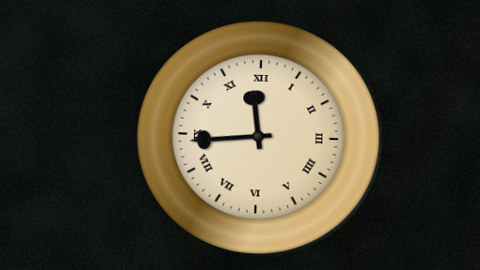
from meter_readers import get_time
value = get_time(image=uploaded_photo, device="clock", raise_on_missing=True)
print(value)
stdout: 11:44
